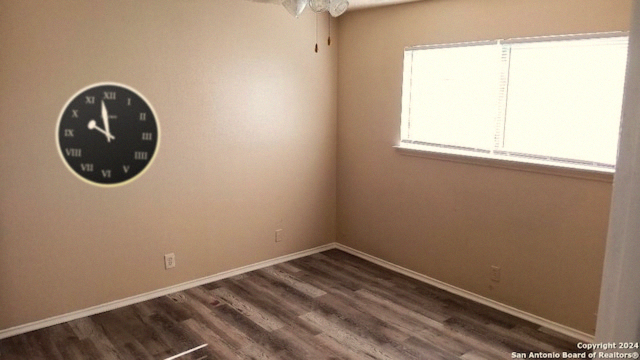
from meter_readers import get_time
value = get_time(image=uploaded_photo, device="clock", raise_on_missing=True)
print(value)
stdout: 9:58
